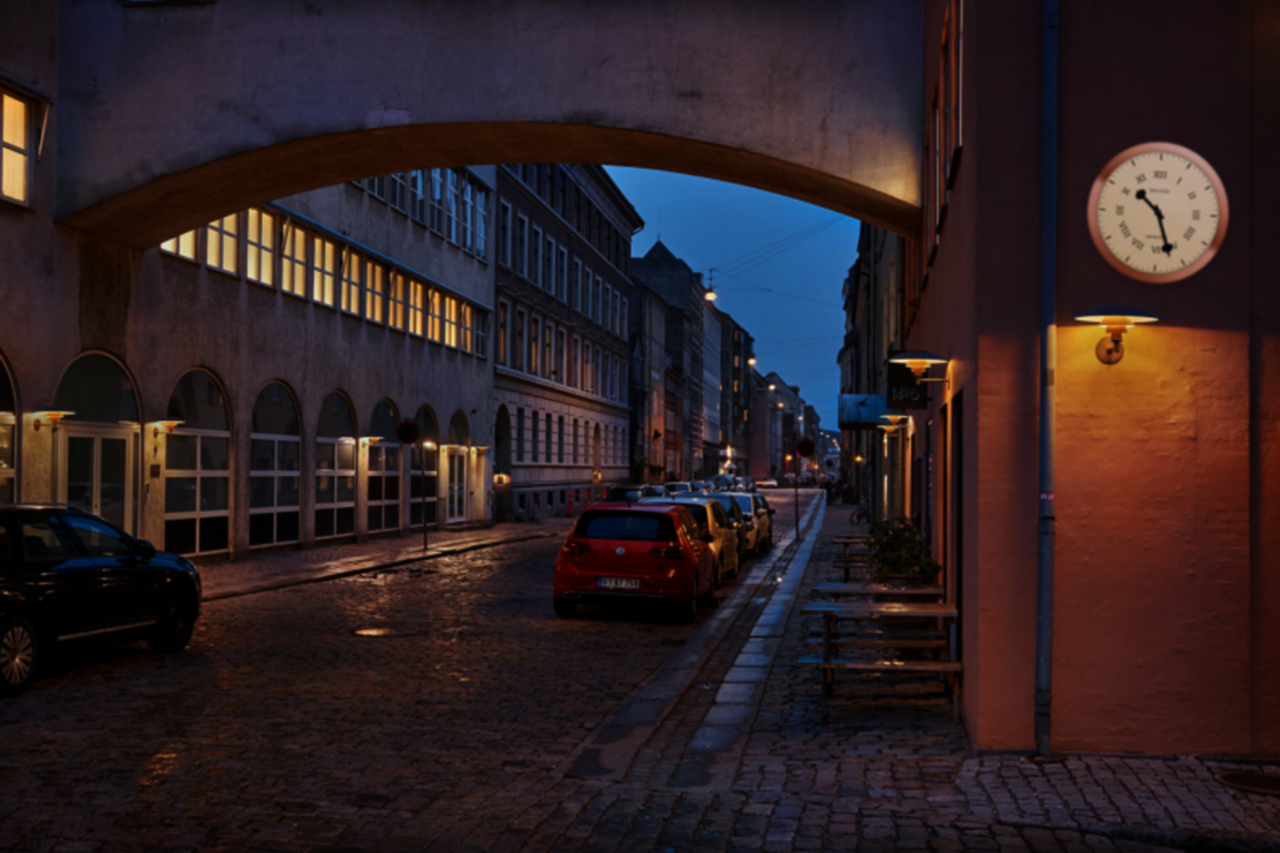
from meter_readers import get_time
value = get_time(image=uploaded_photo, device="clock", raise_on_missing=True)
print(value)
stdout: 10:27
